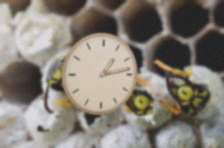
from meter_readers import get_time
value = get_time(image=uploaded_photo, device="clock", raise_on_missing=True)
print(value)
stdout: 1:13
